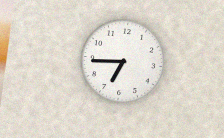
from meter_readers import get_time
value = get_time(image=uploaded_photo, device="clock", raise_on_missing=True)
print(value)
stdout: 6:44
